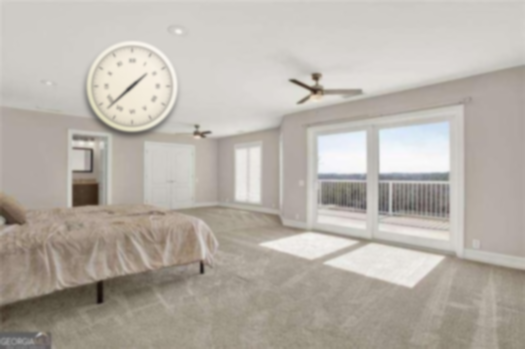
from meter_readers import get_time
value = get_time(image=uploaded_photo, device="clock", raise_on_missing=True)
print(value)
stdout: 1:38
